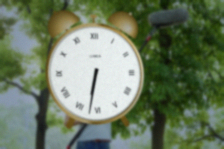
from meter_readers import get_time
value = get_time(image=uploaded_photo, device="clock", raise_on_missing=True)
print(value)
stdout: 6:32
